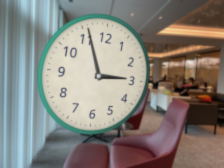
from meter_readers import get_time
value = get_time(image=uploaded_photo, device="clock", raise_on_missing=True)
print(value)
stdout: 2:56
